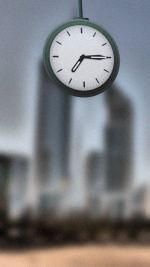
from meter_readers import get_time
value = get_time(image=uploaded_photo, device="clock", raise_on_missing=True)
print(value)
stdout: 7:15
